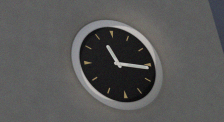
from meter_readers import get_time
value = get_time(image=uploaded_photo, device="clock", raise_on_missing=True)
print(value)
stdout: 11:16
